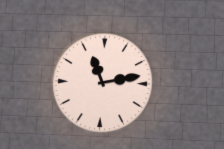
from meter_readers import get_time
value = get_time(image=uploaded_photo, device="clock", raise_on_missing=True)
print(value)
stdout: 11:13
